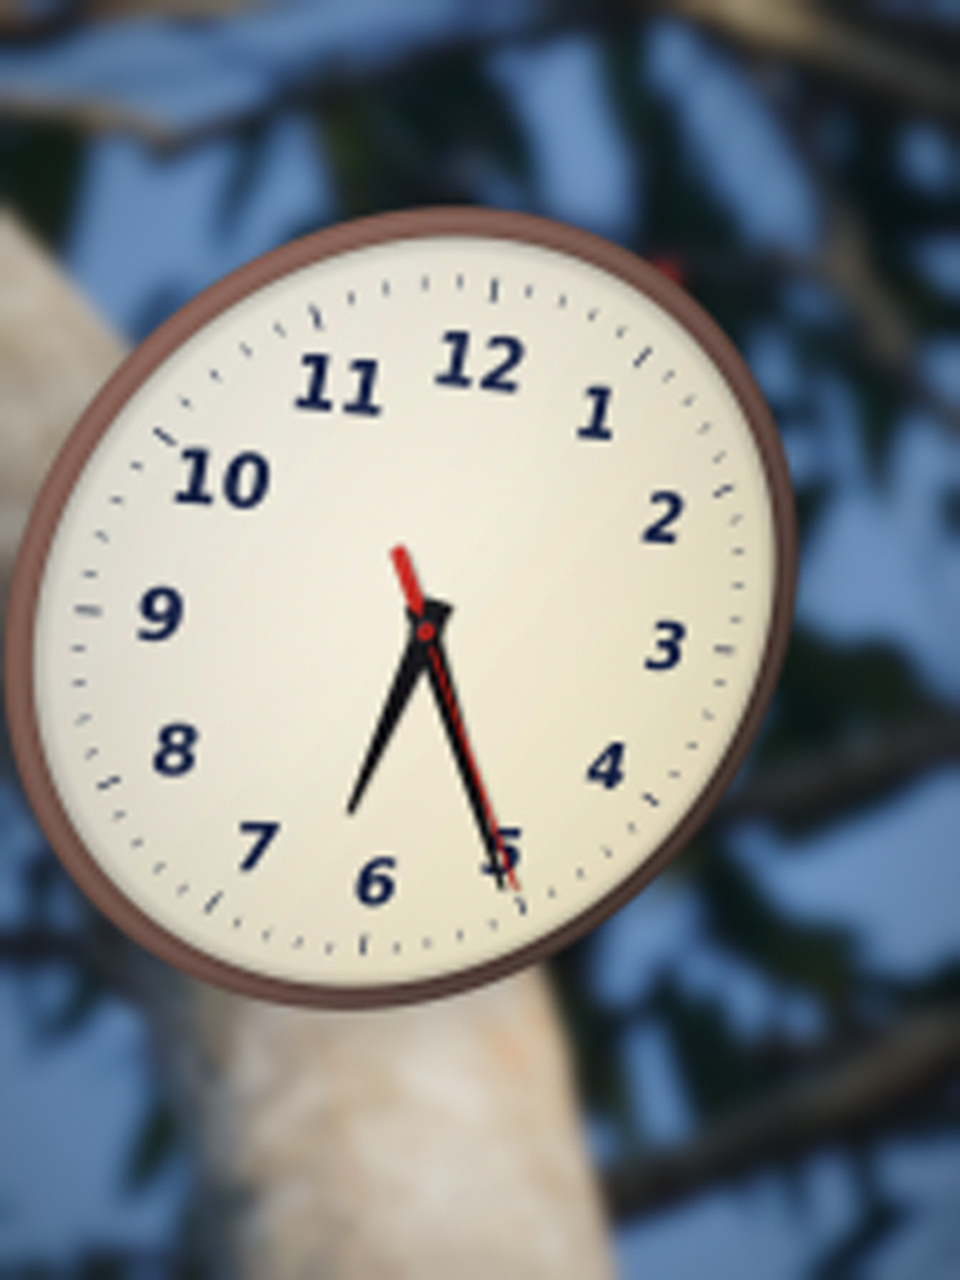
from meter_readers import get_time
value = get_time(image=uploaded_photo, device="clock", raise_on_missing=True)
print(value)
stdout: 6:25:25
